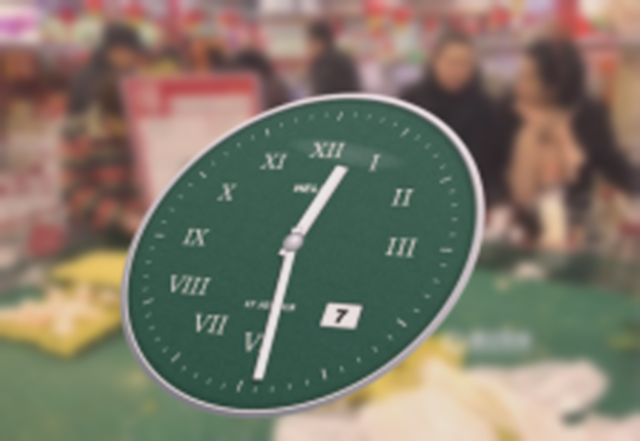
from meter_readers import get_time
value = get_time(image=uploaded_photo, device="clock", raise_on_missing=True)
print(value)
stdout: 12:29
